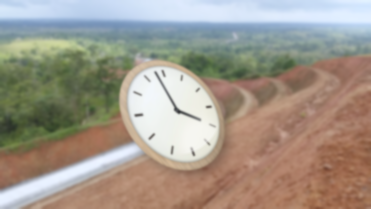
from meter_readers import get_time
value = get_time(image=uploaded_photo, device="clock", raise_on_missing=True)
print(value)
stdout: 3:58
